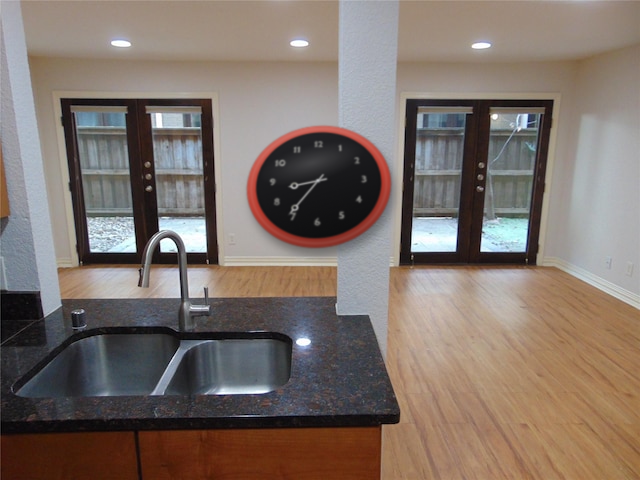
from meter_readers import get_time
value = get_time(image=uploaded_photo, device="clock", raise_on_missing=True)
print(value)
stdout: 8:36
